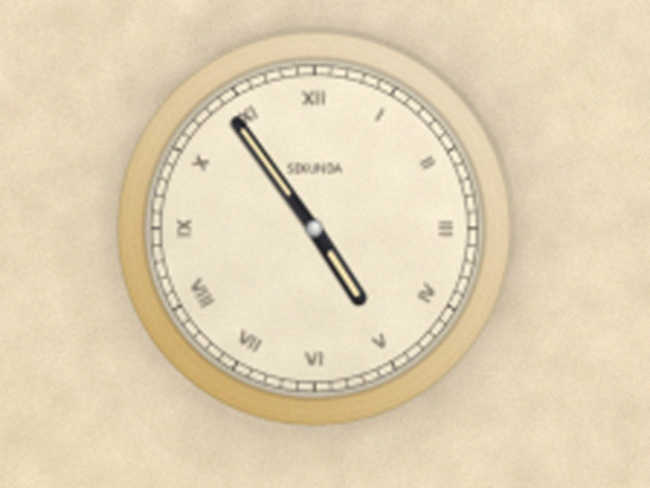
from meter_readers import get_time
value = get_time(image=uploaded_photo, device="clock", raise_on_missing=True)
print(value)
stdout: 4:54
